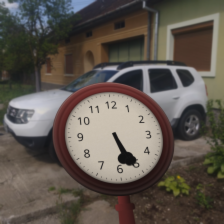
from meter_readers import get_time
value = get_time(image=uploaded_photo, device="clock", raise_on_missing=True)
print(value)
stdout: 5:26
